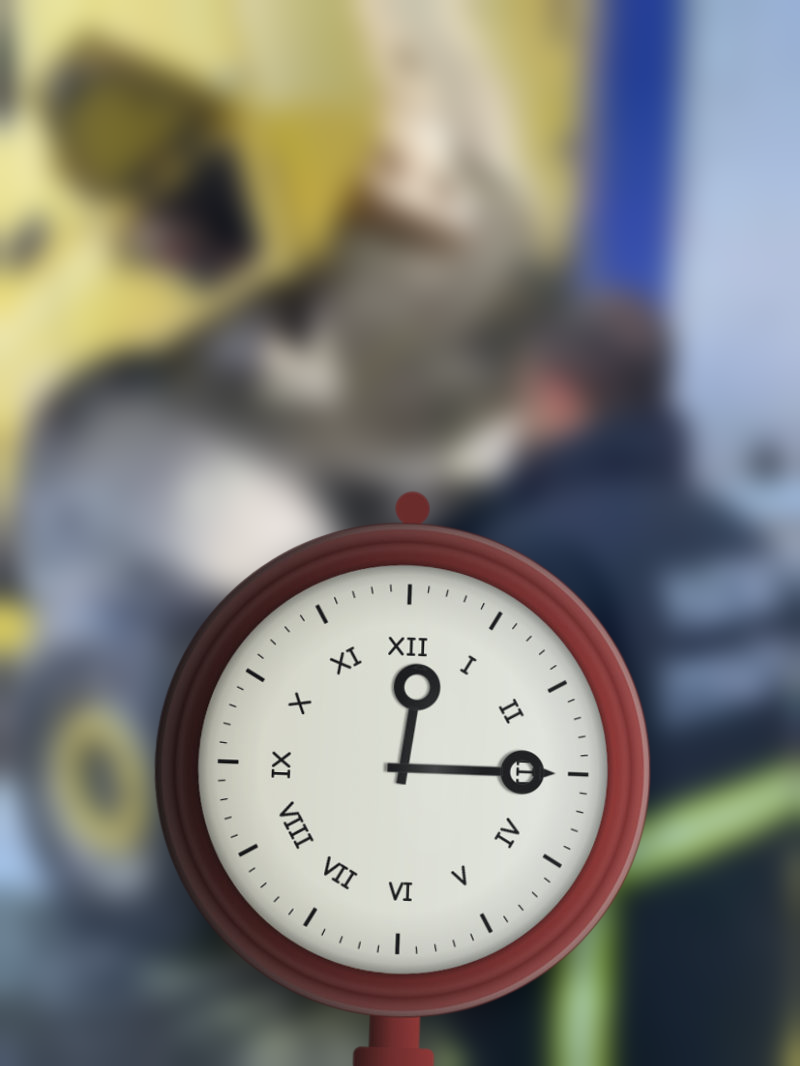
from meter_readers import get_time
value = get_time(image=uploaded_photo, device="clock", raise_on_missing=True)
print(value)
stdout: 12:15
